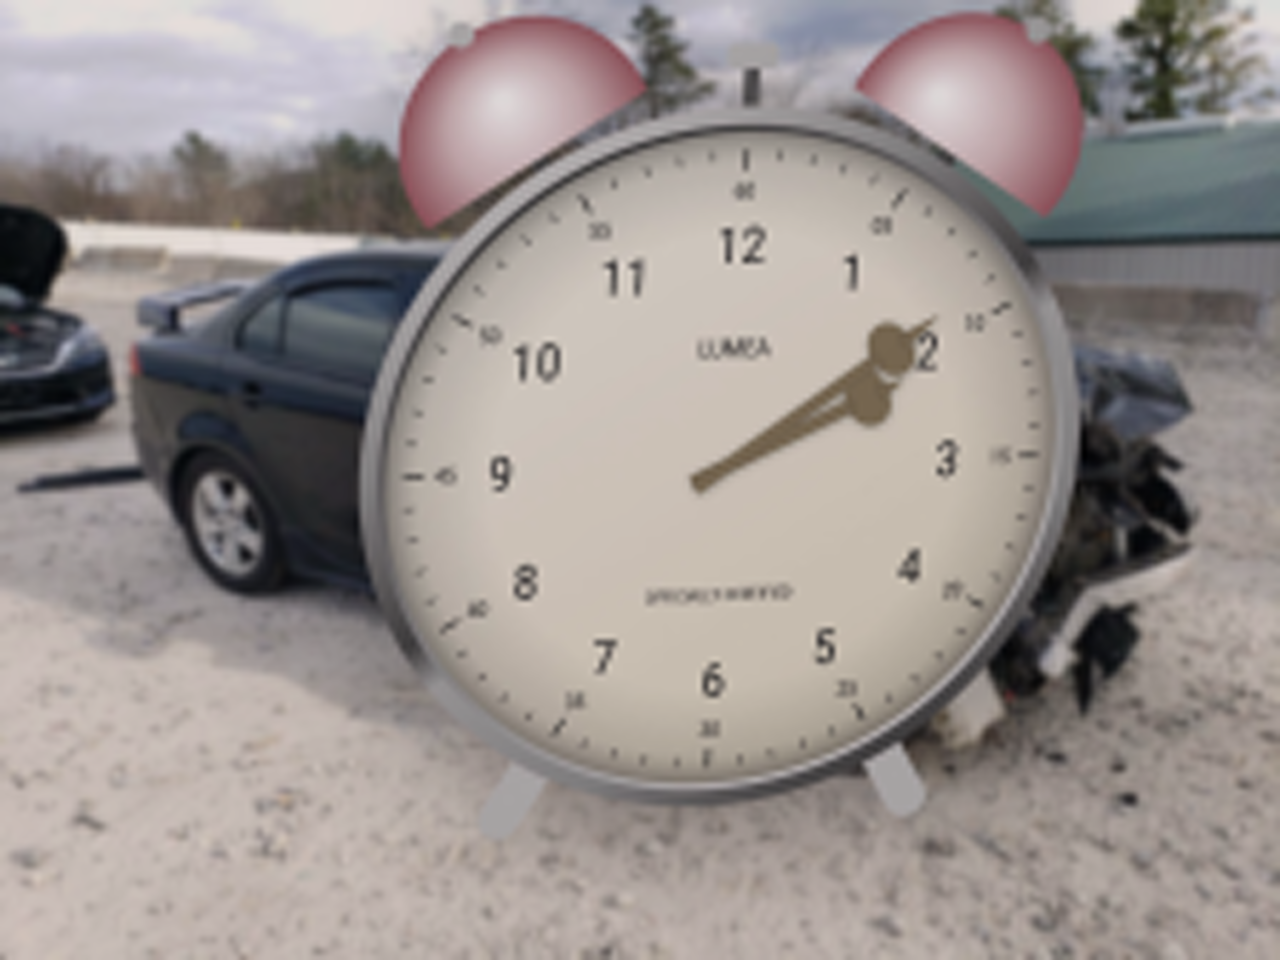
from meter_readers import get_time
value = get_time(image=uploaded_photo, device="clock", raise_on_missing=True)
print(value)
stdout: 2:09
